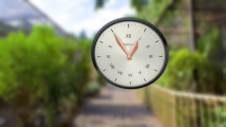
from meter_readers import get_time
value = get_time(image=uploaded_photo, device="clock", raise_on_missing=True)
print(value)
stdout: 12:55
